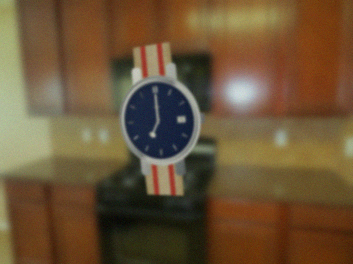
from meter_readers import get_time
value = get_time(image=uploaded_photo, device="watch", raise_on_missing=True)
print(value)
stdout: 7:00
